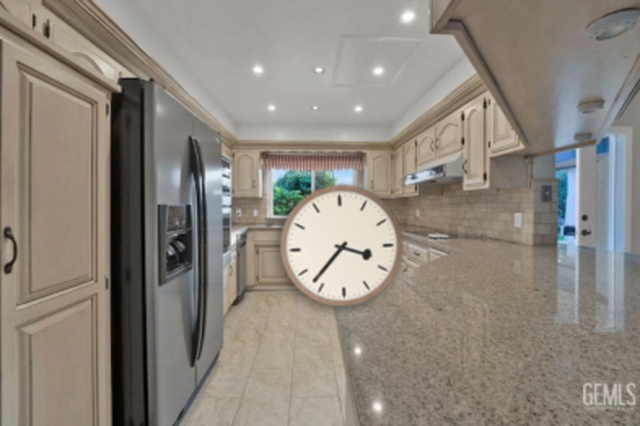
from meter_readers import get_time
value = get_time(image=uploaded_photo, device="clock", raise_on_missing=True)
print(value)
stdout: 3:37
